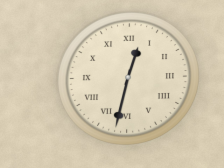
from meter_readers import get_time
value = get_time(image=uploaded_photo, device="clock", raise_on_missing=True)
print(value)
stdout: 12:32
